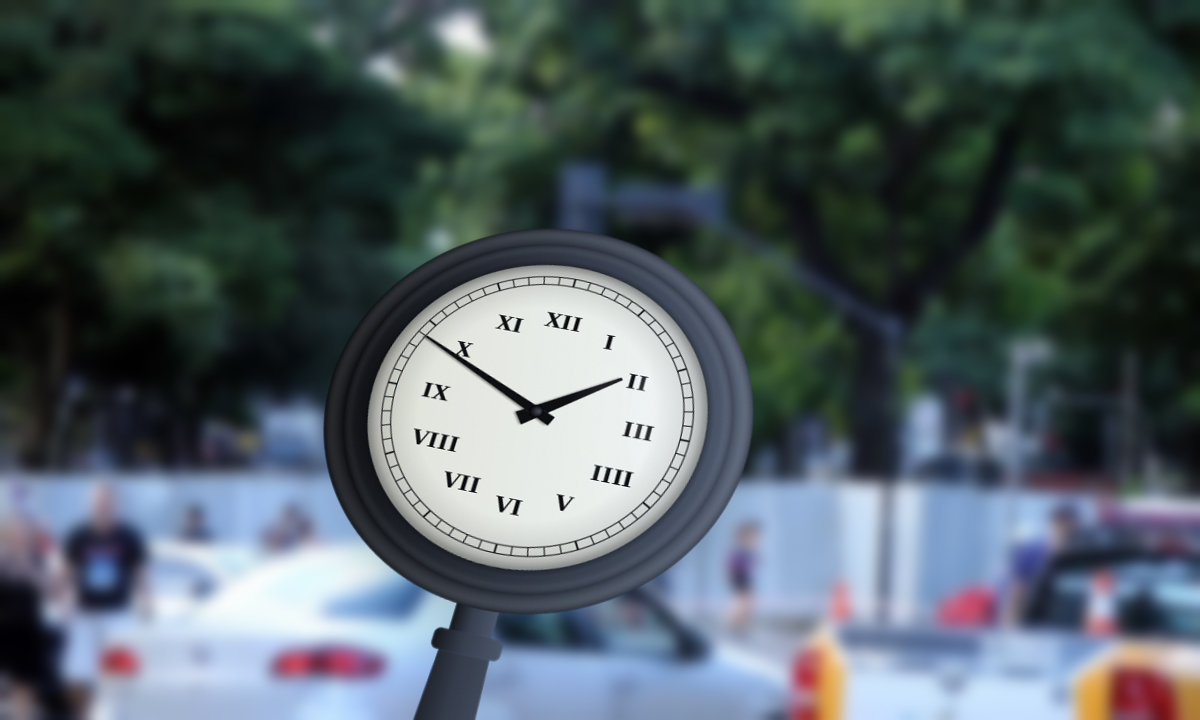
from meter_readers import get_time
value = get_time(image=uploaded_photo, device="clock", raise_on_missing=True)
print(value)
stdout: 1:49
